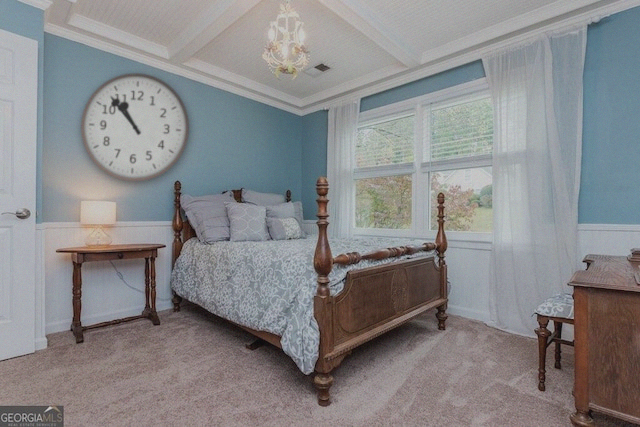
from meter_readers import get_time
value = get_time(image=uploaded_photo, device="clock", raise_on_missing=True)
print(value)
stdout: 10:53
